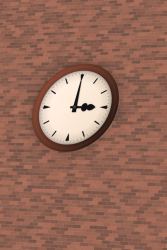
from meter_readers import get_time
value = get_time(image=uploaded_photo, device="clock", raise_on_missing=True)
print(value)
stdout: 3:00
